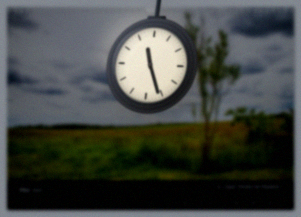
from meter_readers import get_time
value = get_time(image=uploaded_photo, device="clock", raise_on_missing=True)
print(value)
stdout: 11:26
